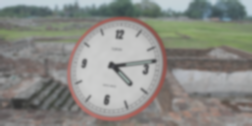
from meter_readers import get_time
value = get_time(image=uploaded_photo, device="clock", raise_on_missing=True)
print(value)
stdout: 4:13
